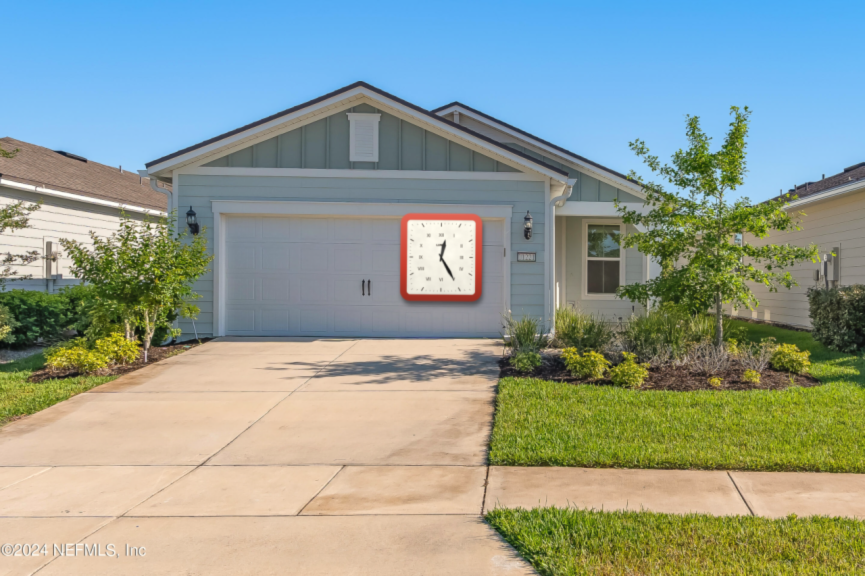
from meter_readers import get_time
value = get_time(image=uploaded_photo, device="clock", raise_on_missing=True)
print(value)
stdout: 12:25
